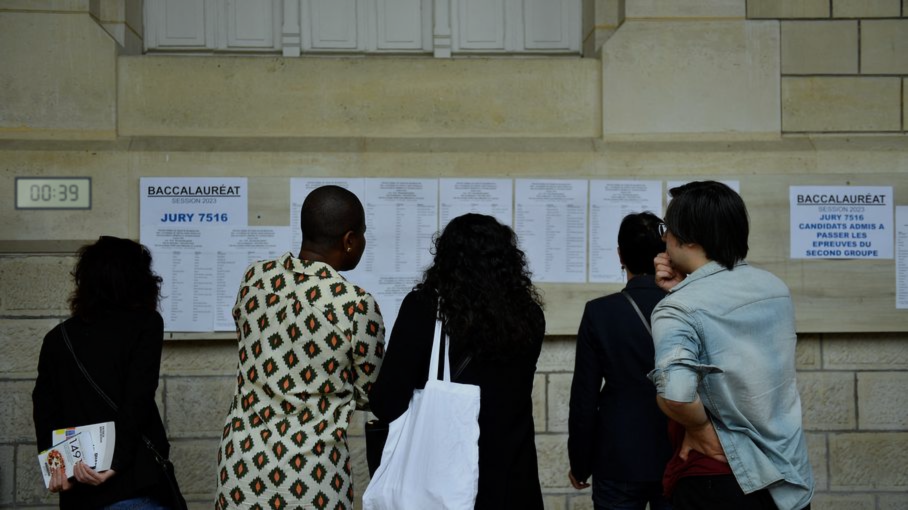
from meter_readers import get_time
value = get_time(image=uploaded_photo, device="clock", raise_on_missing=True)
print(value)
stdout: 0:39
